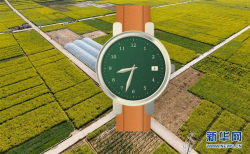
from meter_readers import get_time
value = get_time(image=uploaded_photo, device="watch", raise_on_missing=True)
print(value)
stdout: 8:33
